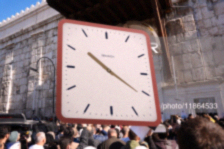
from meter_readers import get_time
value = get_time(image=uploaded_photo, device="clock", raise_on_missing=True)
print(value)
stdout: 10:21
